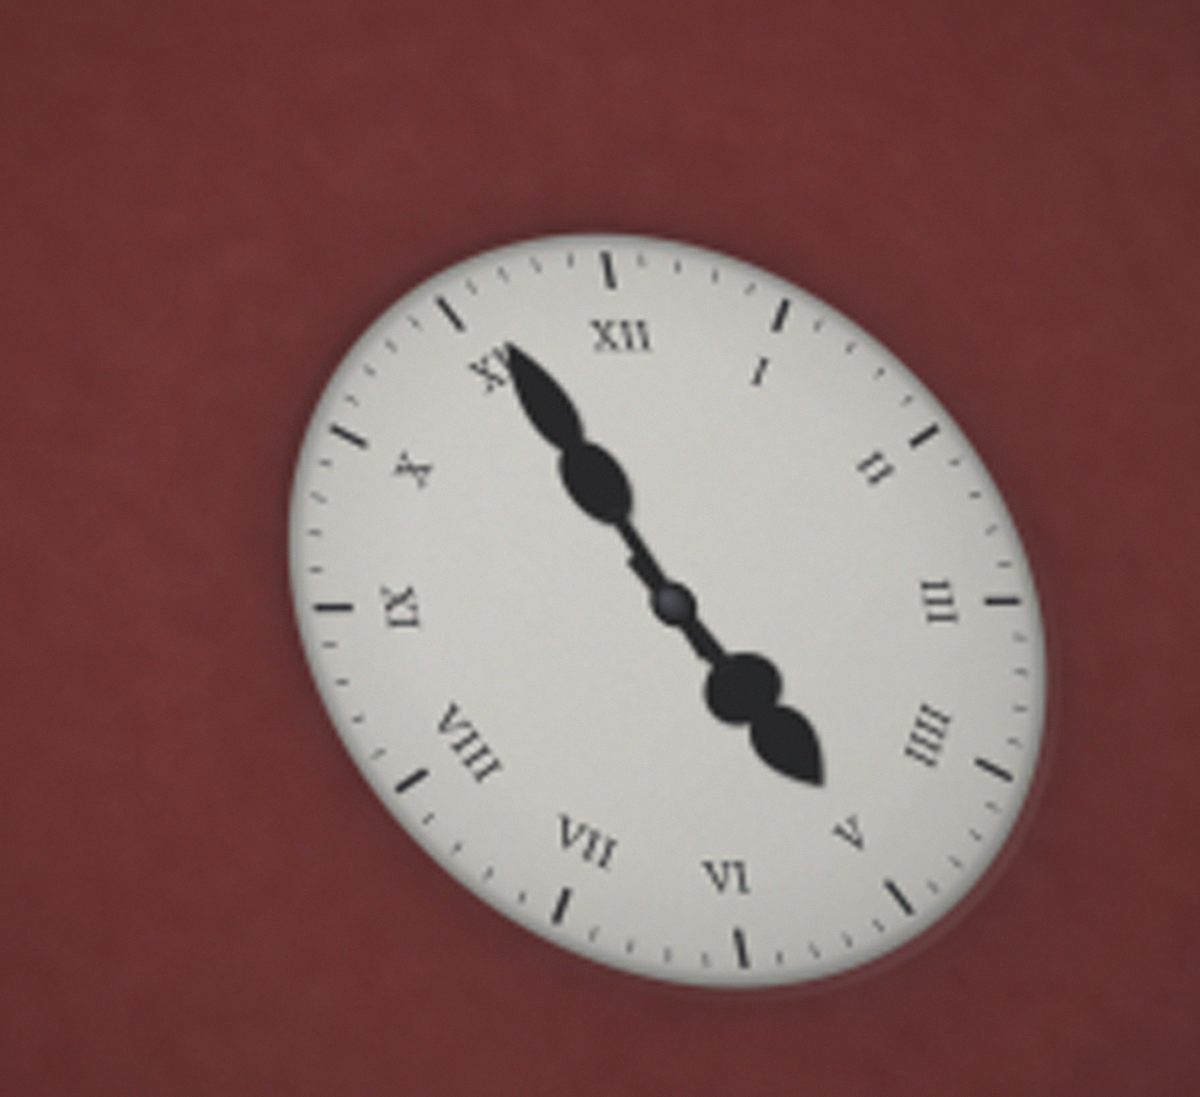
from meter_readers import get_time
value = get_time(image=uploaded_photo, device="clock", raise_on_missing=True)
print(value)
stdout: 4:56
